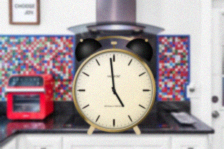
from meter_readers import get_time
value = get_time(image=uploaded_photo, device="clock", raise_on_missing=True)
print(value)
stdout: 4:59
